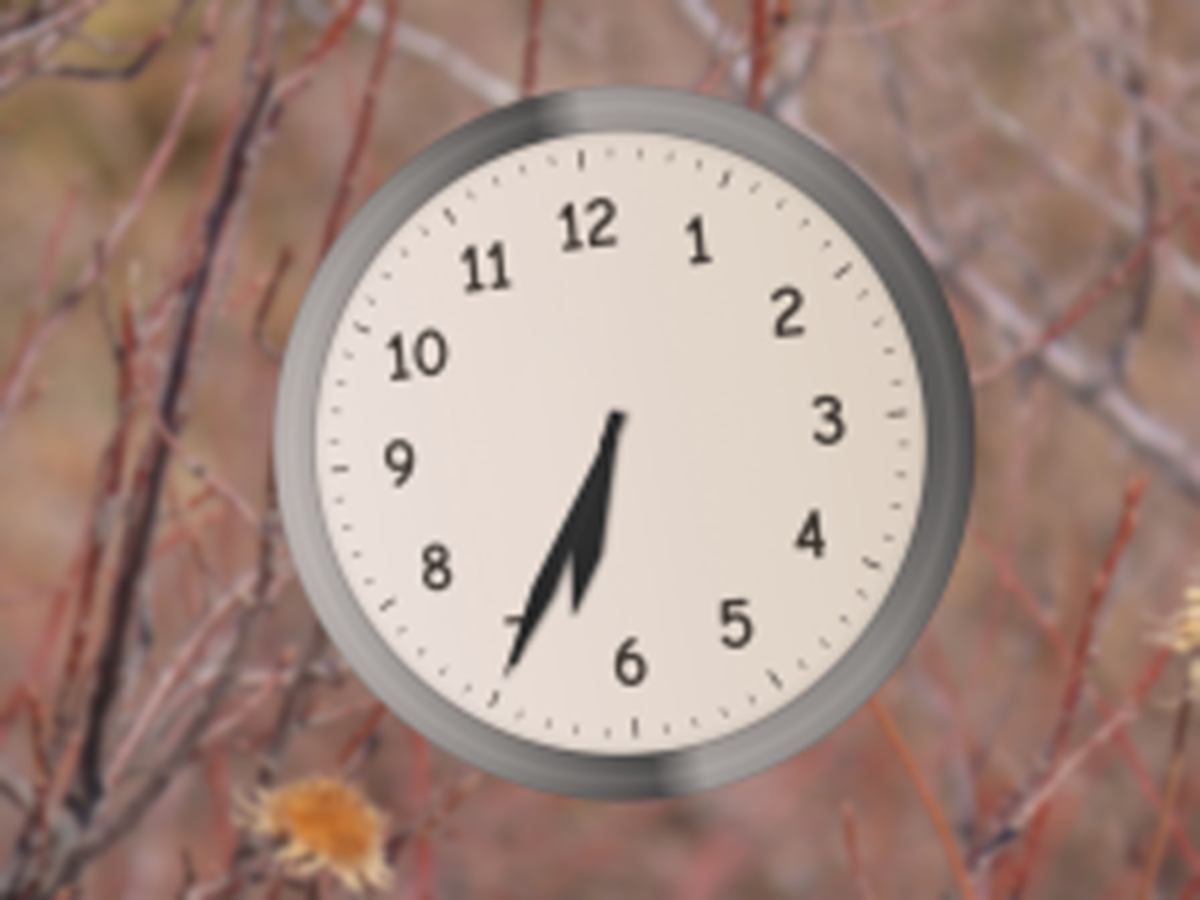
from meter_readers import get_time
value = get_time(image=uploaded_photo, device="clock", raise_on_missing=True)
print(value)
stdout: 6:35
